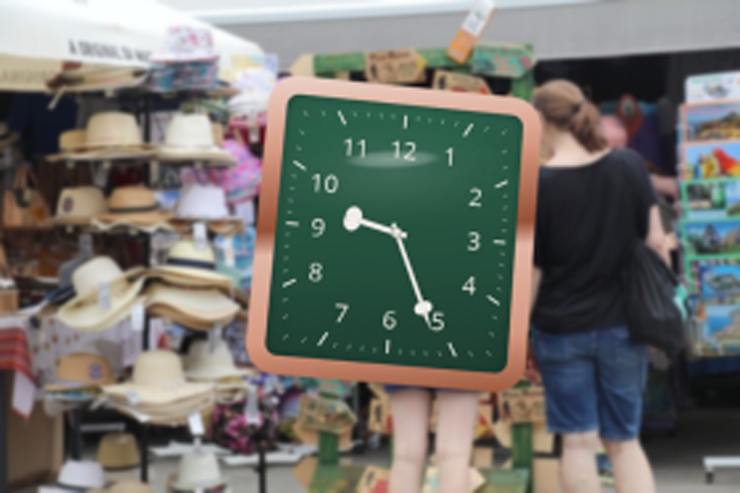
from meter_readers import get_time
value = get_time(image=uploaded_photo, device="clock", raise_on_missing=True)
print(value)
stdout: 9:26
